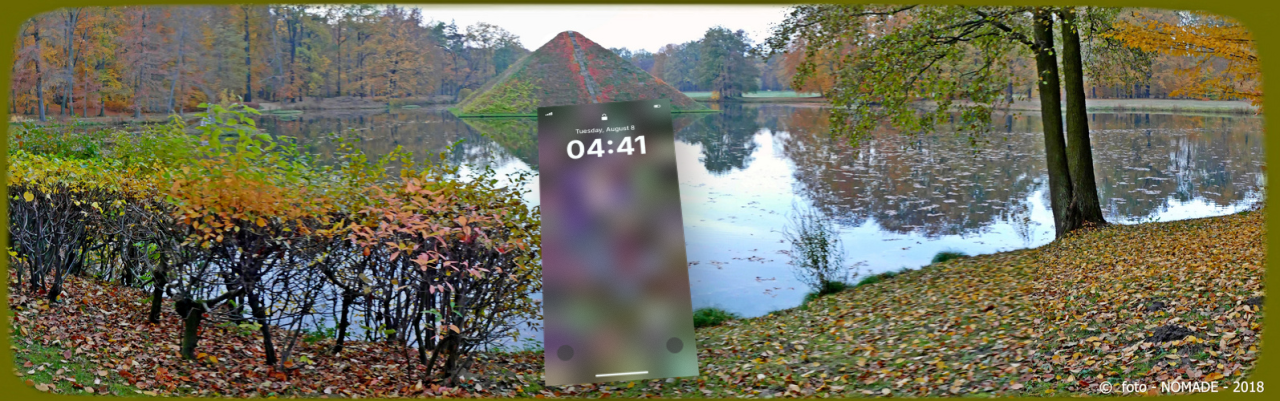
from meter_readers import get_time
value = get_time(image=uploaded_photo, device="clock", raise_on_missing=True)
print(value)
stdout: 4:41
